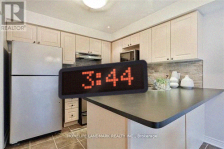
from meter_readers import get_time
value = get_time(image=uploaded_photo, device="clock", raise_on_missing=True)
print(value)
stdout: 3:44
